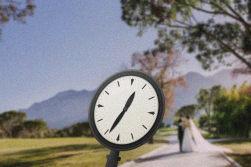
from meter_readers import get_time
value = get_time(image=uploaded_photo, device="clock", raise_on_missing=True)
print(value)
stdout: 12:34
